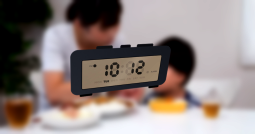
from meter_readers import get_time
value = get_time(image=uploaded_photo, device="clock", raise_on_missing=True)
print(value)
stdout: 10:12
